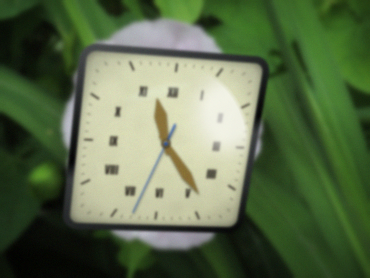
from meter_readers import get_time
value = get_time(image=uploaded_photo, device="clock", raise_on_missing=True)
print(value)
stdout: 11:23:33
